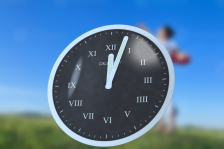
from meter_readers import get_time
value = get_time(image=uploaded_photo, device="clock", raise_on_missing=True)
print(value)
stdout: 12:03
